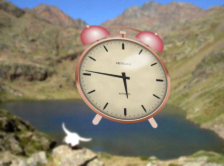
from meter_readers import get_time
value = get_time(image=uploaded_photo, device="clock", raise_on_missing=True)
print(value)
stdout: 5:46
